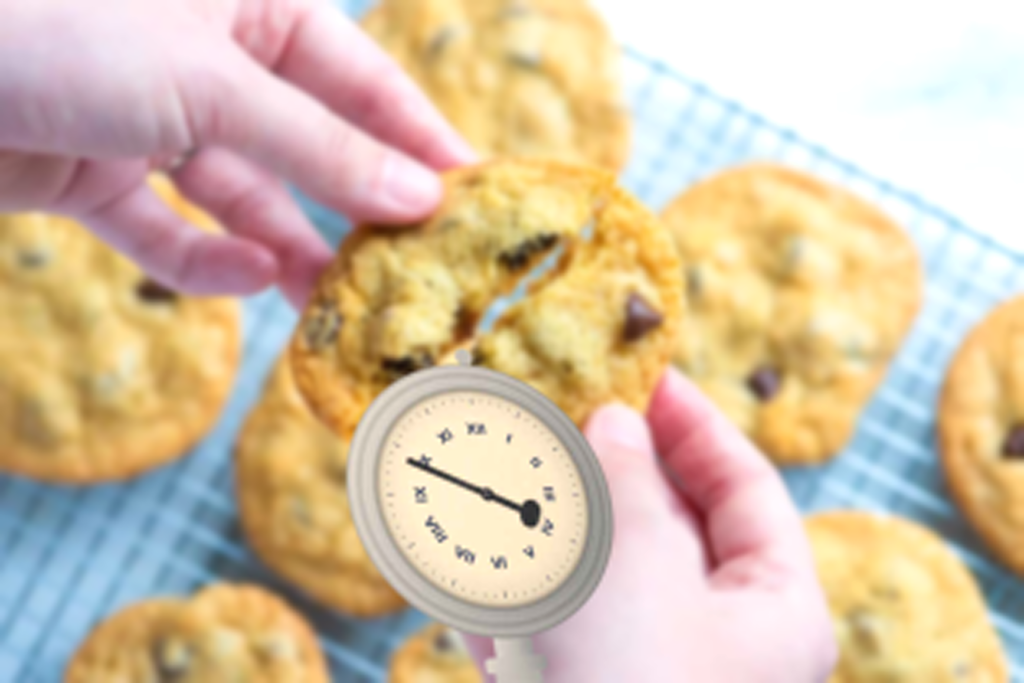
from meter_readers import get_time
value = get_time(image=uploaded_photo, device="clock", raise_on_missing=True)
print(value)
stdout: 3:49
